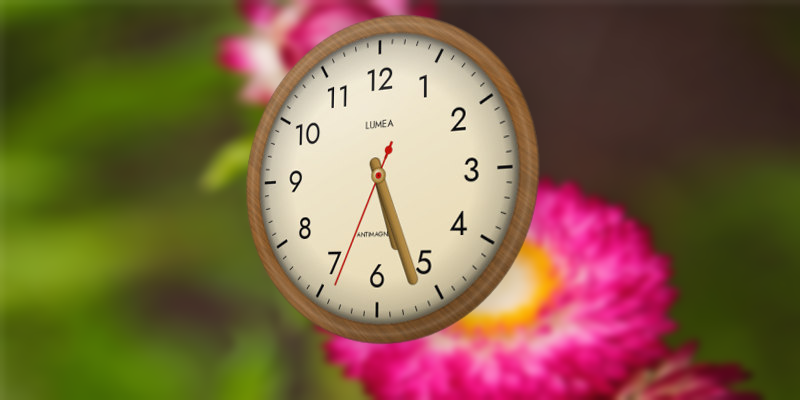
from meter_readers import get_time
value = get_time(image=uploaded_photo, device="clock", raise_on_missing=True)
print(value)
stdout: 5:26:34
